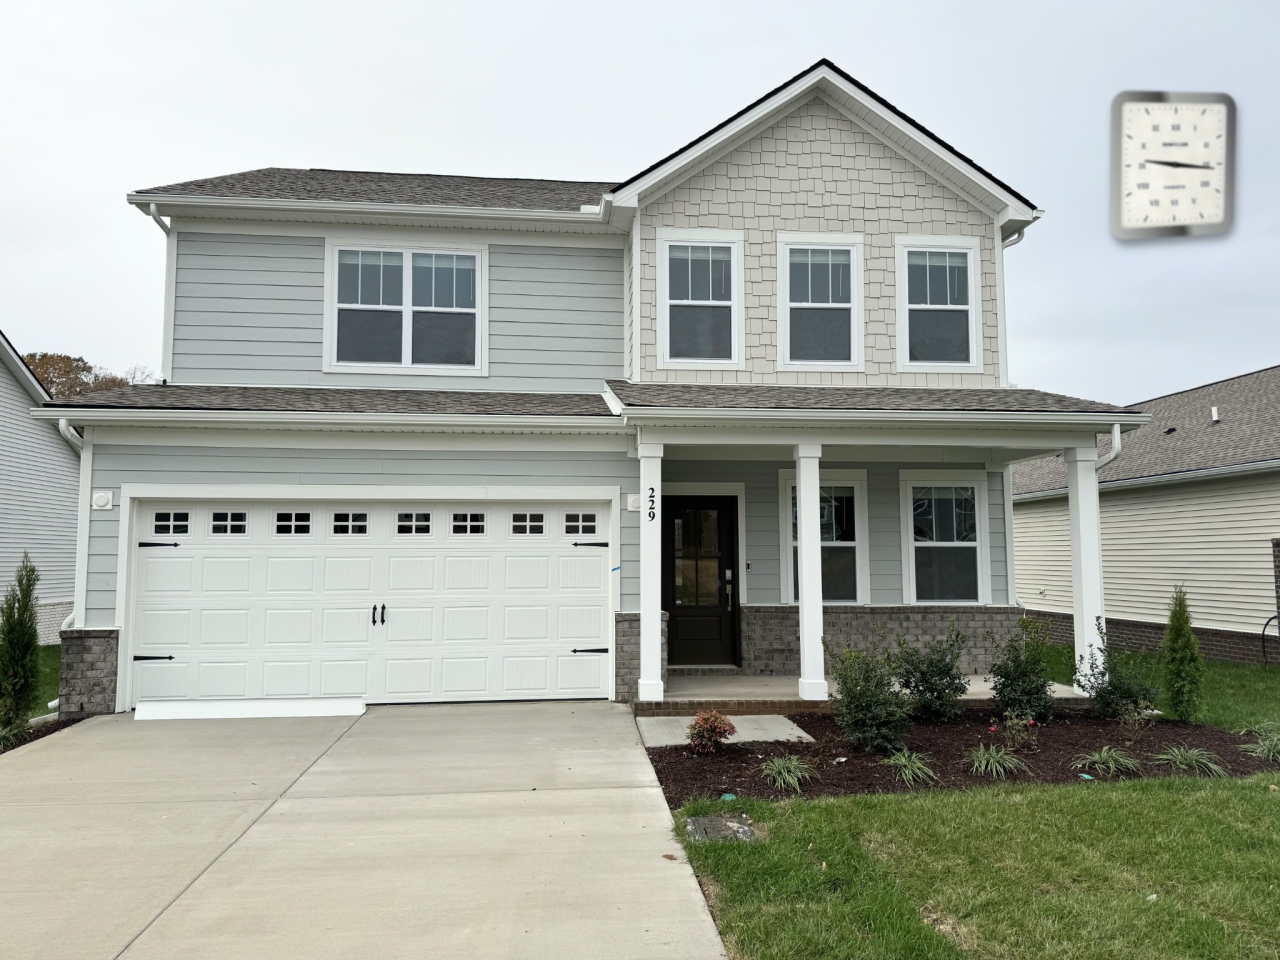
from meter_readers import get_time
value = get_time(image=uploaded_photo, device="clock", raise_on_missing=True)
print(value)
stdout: 9:16
